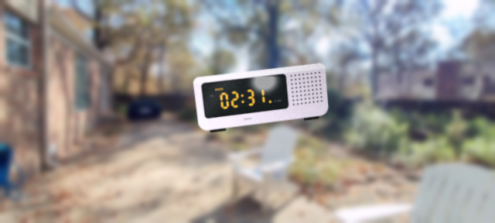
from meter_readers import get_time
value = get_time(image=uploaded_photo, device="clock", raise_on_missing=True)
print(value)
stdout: 2:31
